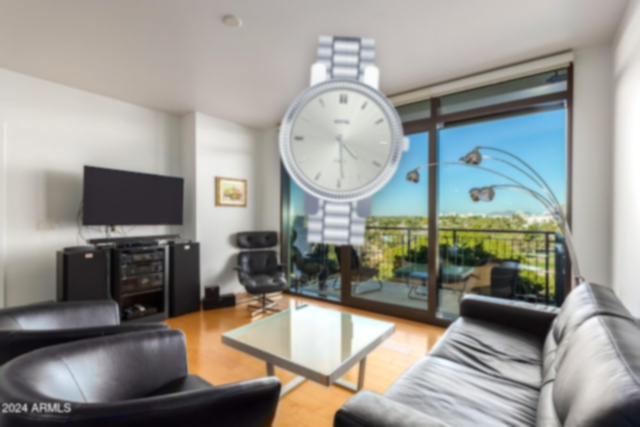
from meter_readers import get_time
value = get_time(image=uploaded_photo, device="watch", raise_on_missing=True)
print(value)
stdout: 4:29
